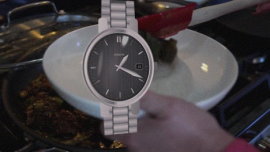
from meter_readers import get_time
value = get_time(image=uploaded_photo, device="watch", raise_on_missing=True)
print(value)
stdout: 1:19
